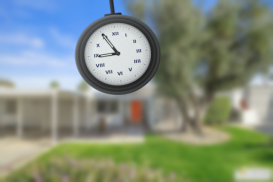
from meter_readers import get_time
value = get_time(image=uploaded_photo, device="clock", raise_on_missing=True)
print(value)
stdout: 8:55
